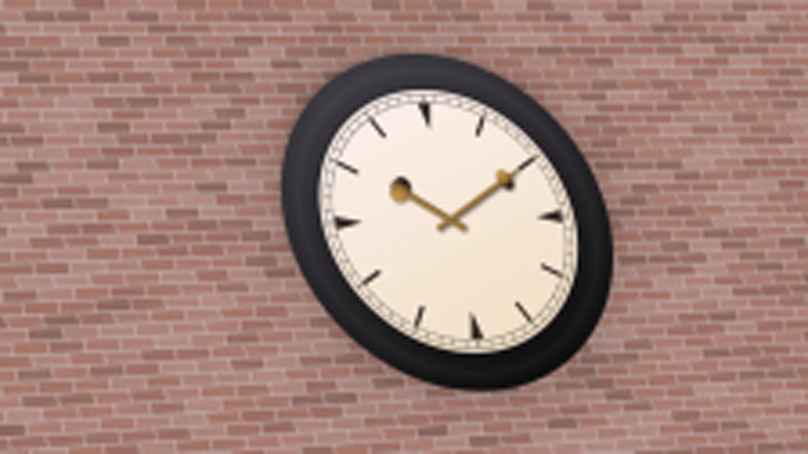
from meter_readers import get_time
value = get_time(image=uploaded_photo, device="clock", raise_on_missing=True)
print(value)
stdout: 10:10
